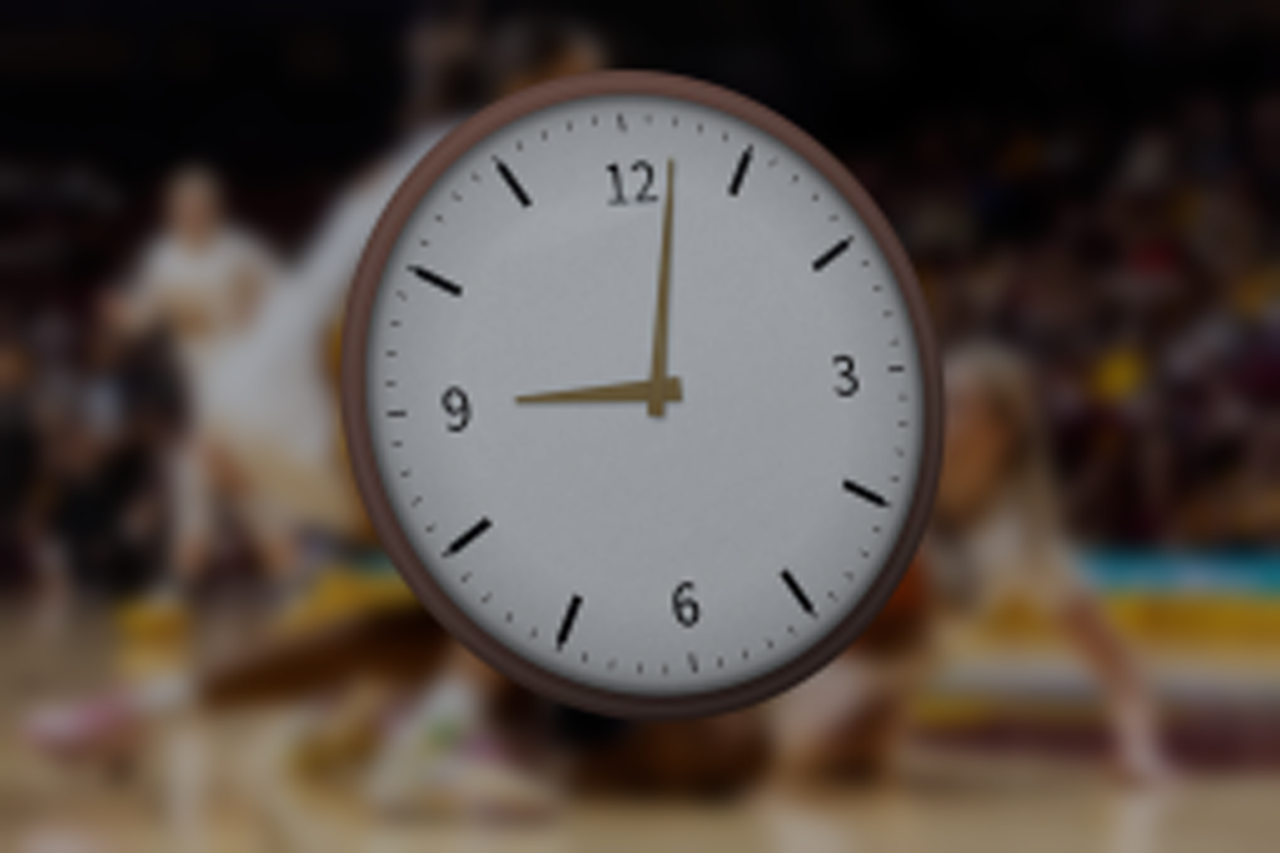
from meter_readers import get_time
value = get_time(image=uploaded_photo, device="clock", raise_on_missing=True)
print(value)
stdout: 9:02
